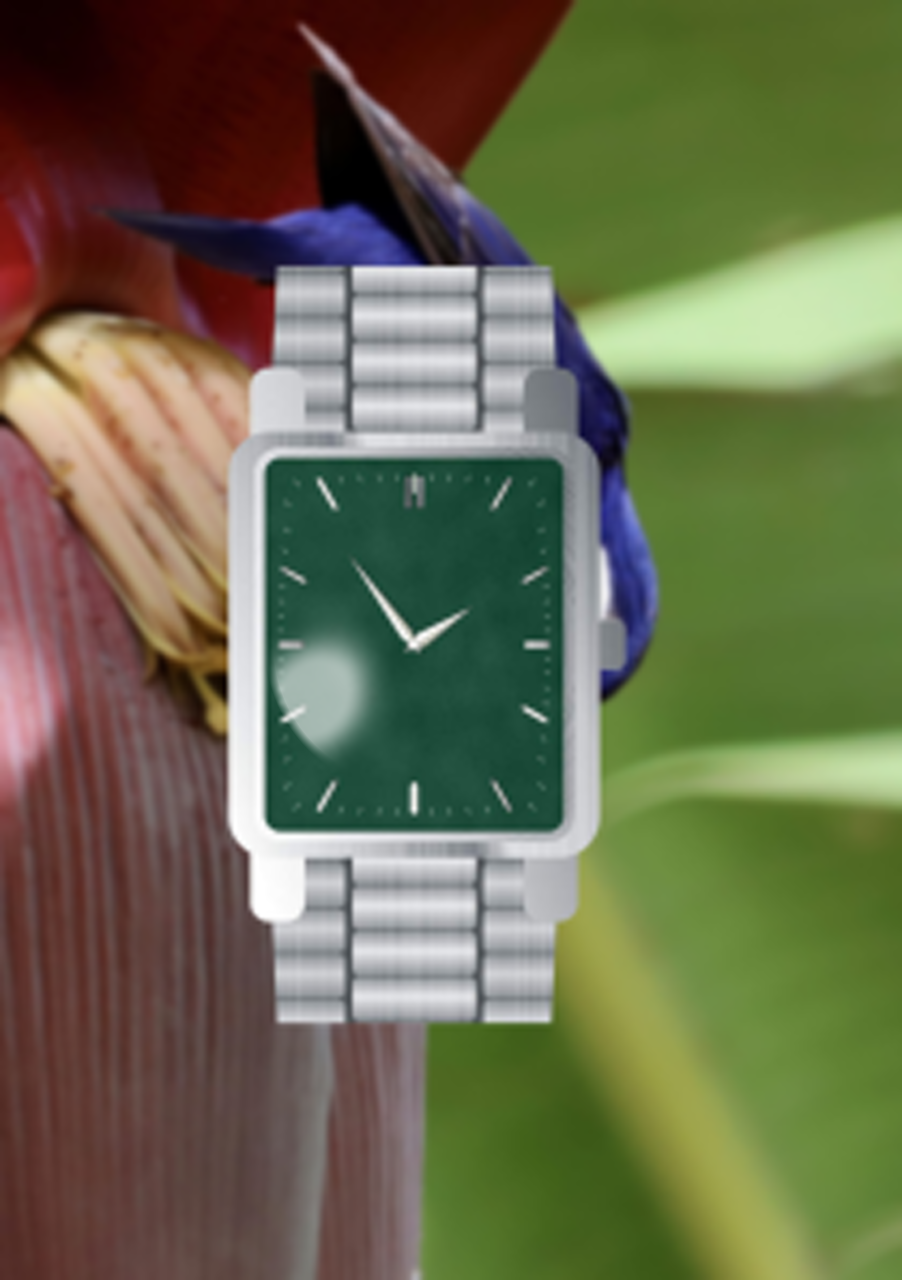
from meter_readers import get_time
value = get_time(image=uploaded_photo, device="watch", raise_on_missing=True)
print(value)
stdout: 1:54
